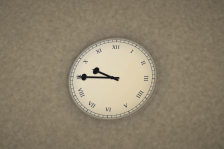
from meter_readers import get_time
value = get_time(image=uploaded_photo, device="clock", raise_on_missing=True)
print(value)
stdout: 9:45
